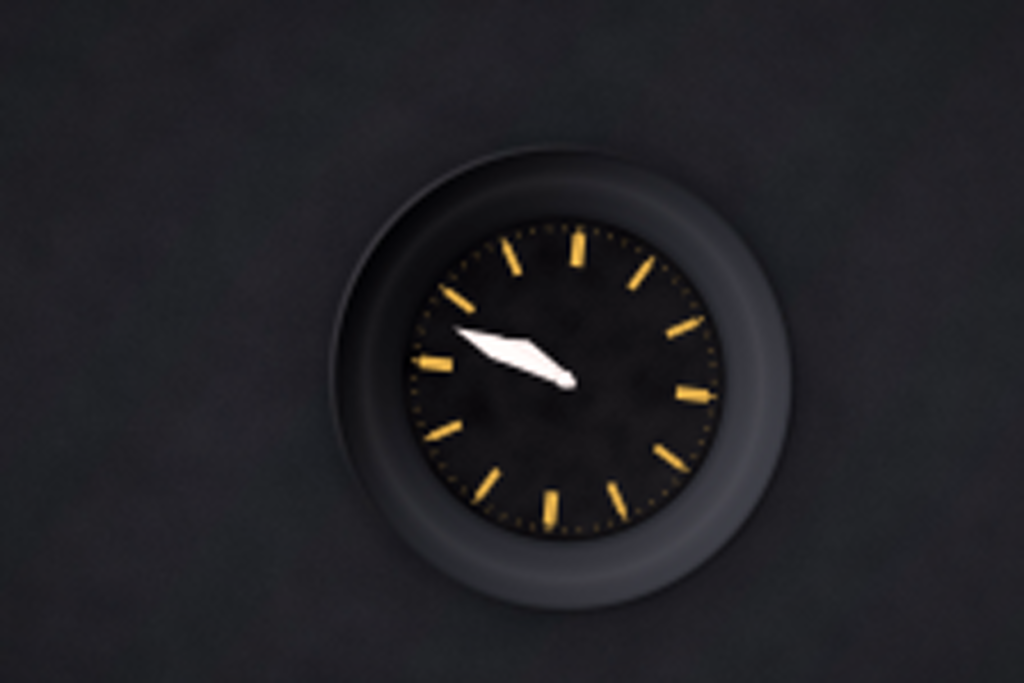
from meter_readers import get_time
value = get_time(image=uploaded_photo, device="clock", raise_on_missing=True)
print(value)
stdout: 9:48
